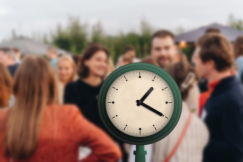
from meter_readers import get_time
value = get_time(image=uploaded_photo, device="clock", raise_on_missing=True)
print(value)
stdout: 1:20
